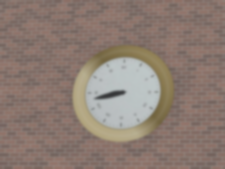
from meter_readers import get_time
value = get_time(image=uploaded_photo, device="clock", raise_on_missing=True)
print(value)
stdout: 8:43
